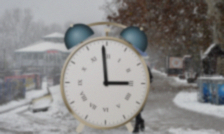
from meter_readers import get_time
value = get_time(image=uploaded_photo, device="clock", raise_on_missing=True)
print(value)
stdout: 2:59
